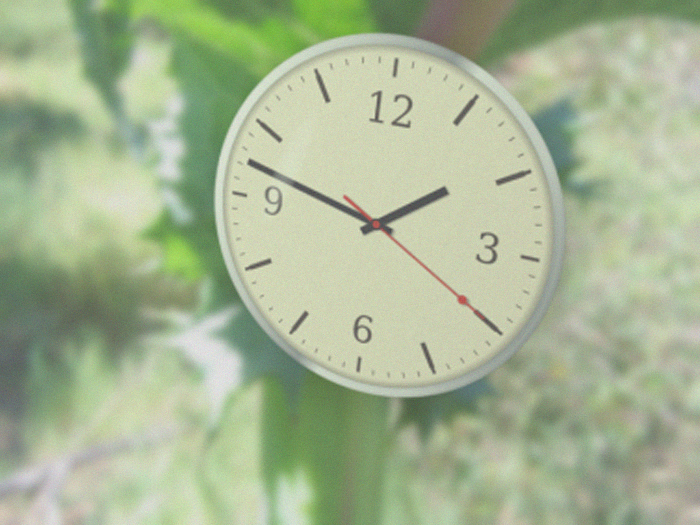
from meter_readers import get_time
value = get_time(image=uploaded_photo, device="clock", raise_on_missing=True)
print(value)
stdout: 1:47:20
